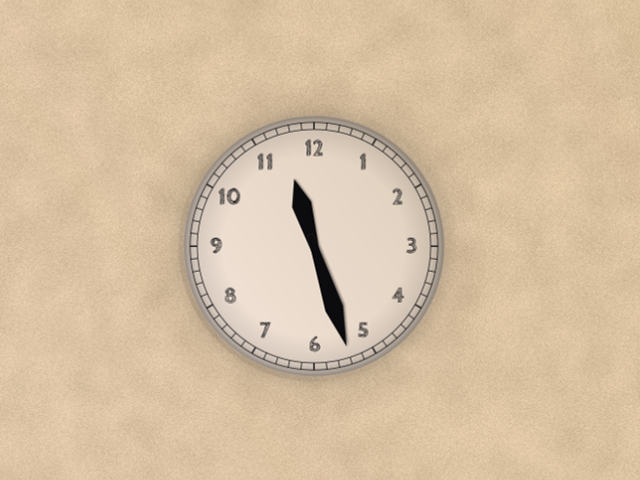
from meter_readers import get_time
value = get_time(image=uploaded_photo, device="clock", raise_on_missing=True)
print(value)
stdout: 11:27
